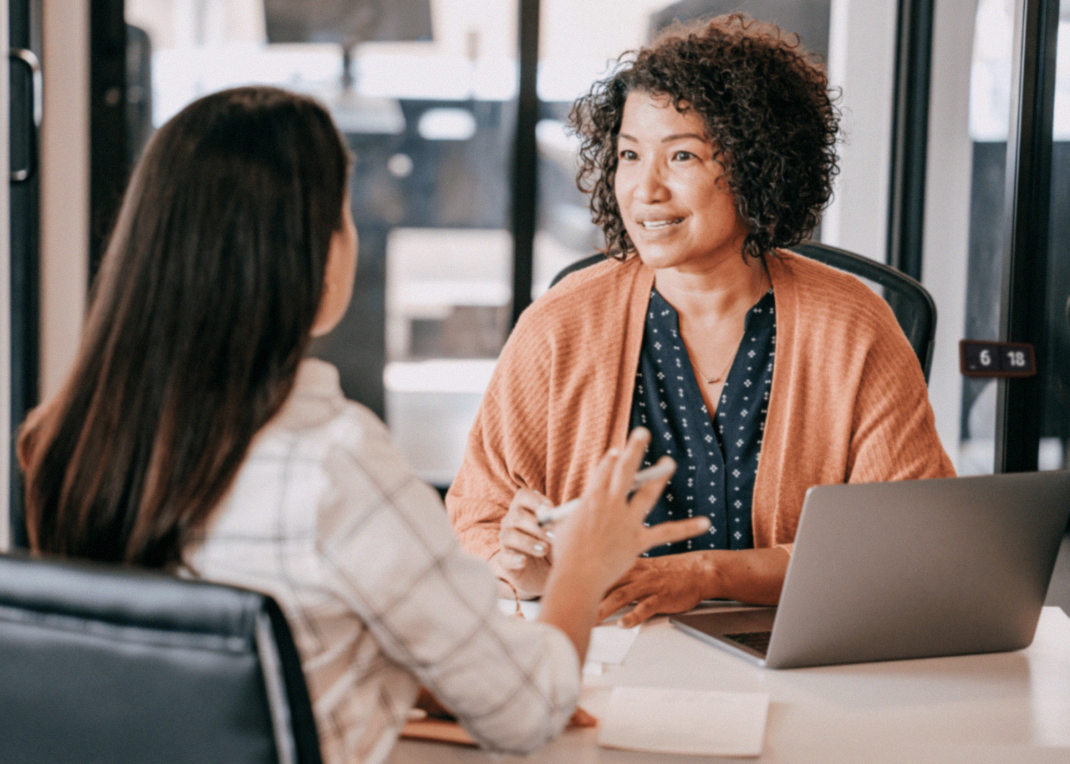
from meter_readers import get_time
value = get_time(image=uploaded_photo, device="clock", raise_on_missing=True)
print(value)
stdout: 6:18
